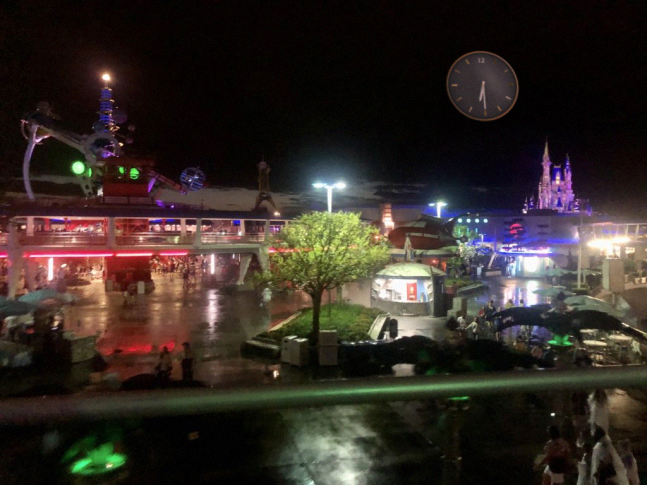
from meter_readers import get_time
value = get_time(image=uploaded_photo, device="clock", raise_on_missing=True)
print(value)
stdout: 6:30
